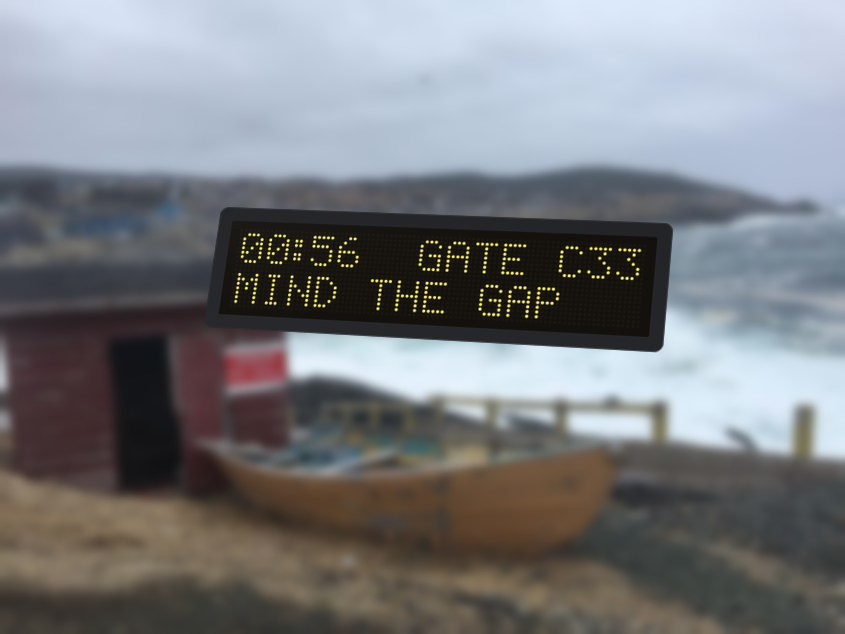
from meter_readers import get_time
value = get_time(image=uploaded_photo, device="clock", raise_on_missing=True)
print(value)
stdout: 0:56
